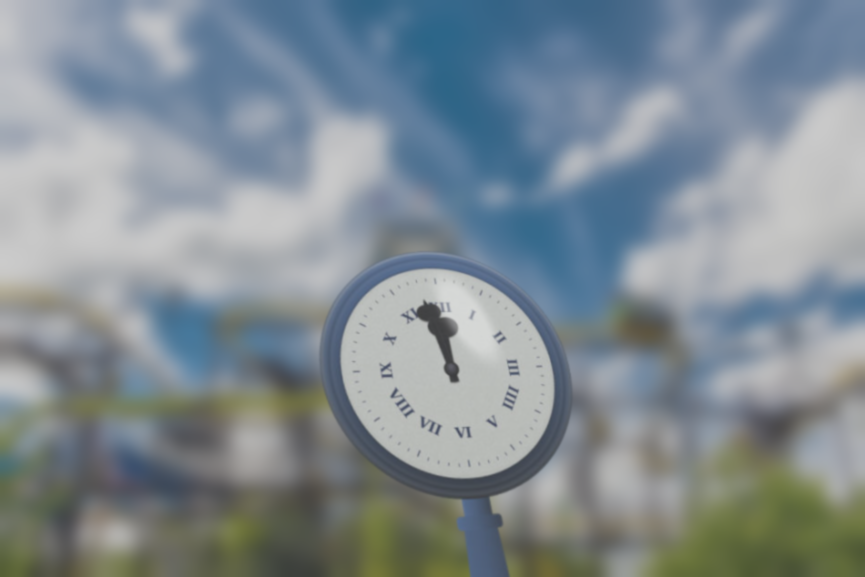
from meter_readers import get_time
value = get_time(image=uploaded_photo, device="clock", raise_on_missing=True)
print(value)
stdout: 11:58
